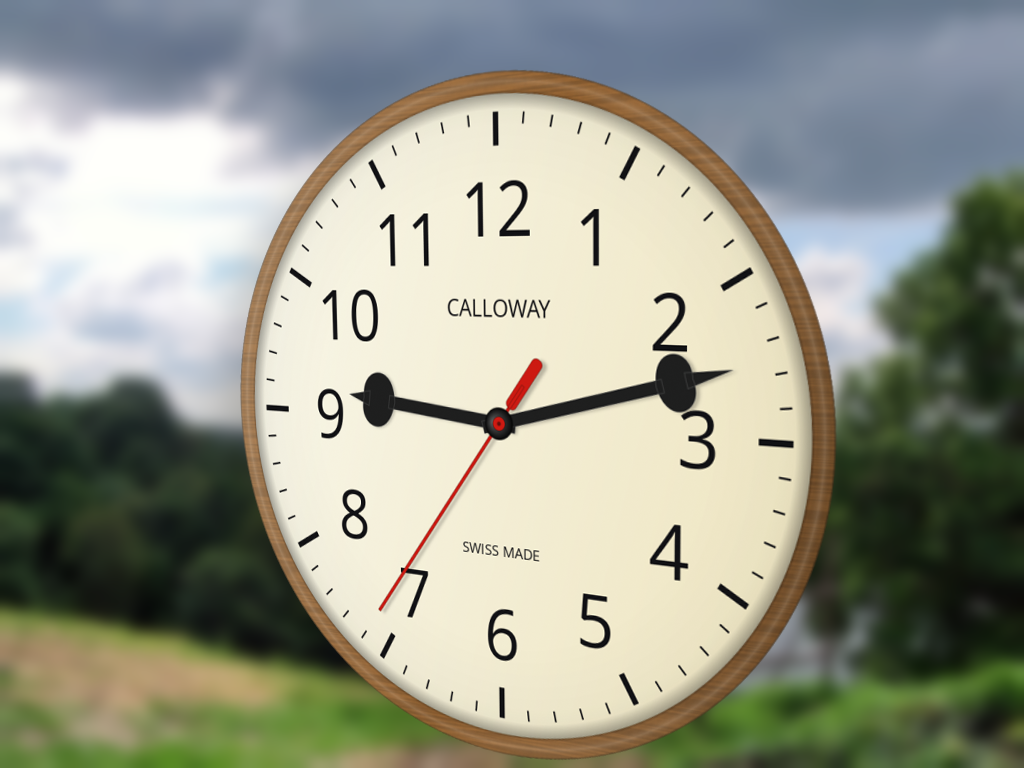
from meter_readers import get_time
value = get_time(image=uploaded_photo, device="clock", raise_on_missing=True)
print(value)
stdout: 9:12:36
